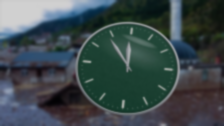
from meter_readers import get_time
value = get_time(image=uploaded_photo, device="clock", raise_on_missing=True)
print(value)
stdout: 11:54
